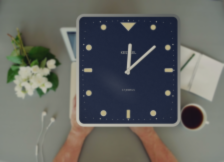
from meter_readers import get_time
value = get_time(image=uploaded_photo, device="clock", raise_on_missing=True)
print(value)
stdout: 12:08
